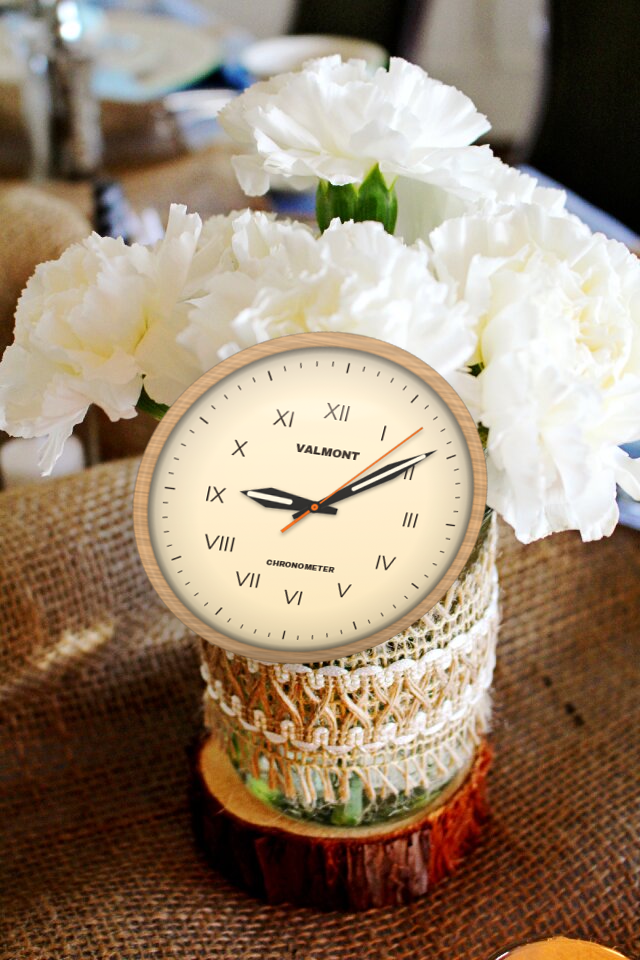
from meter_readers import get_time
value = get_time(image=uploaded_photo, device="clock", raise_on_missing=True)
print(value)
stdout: 9:09:07
